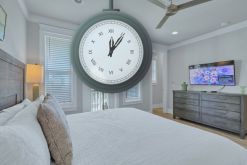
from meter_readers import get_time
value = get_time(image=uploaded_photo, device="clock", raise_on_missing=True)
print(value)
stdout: 12:06
